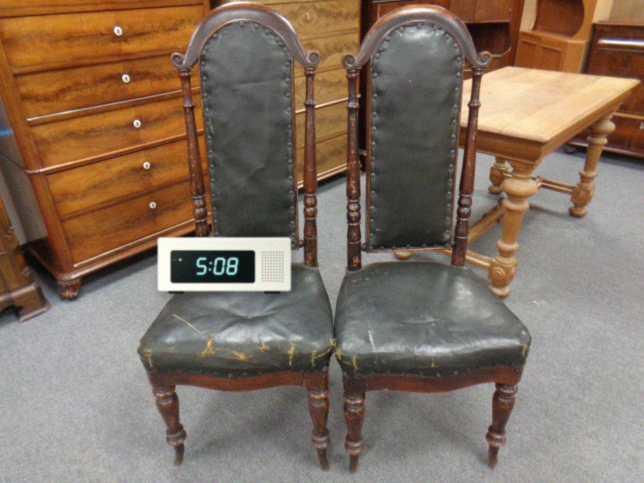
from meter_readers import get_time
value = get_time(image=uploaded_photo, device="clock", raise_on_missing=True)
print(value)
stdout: 5:08
